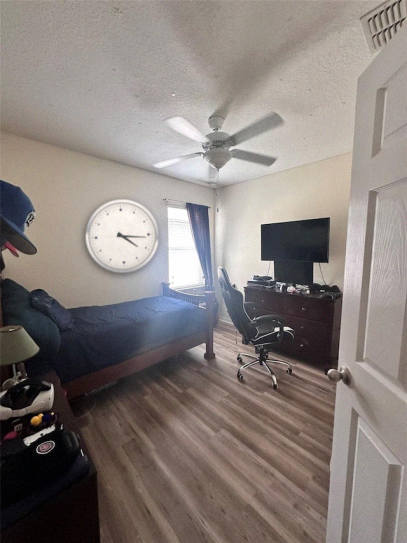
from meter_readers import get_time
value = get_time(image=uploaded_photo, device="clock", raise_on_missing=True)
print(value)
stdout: 4:16
